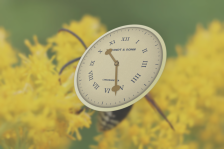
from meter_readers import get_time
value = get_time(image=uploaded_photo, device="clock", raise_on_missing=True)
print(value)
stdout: 10:27
